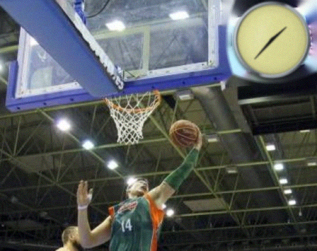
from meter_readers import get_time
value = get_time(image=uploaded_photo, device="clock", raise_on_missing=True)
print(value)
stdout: 1:37
